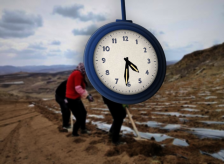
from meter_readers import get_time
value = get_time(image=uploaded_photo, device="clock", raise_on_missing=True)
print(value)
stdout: 4:31
